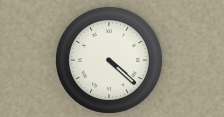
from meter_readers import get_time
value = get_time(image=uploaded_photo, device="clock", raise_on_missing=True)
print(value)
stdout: 4:22
